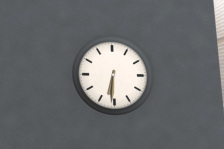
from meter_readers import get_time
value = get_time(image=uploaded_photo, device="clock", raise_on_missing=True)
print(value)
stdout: 6:31
